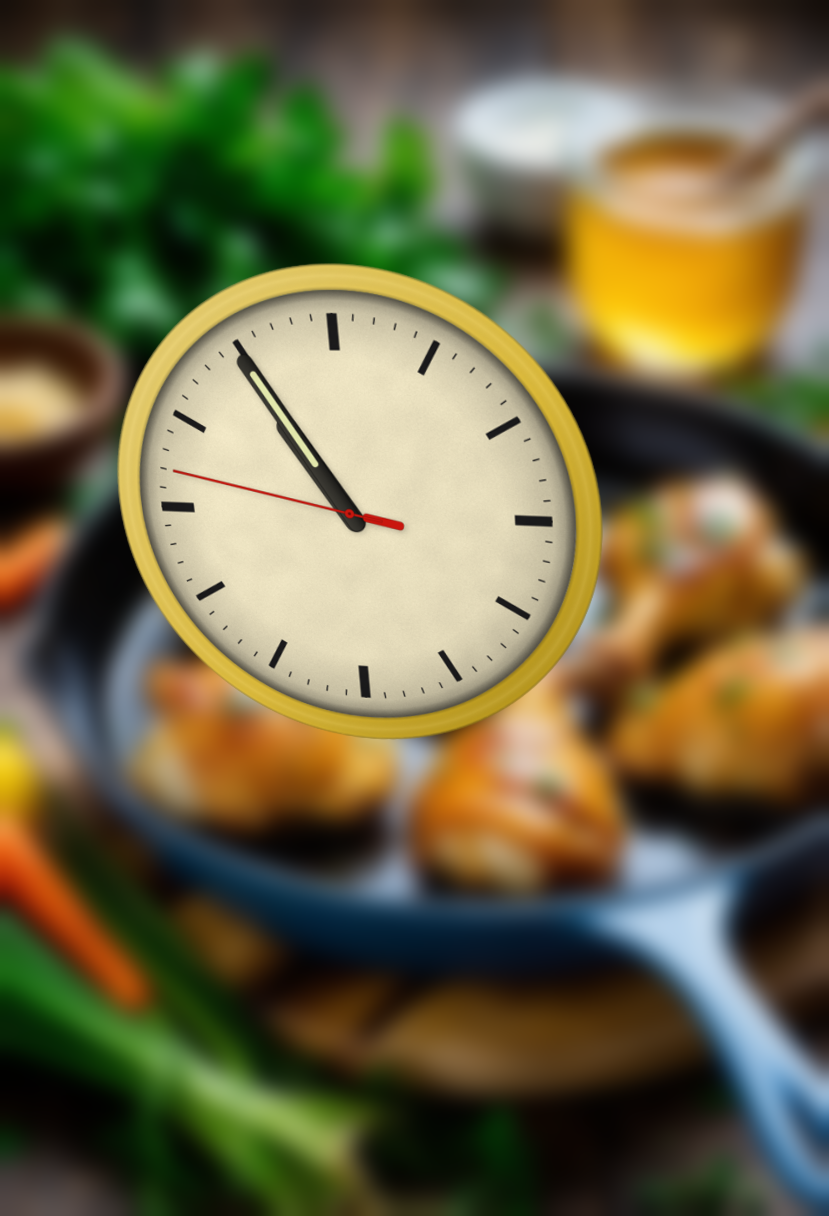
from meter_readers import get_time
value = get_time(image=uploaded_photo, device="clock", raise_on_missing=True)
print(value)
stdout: 10:54:47
